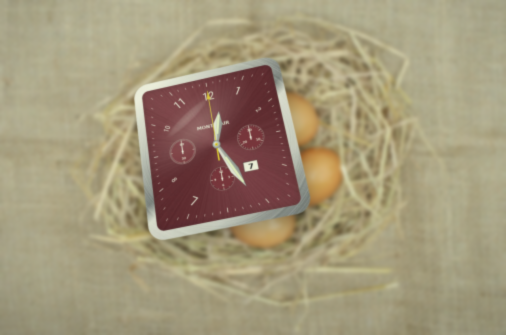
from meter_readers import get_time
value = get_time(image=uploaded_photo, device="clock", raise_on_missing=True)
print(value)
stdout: 12:26
